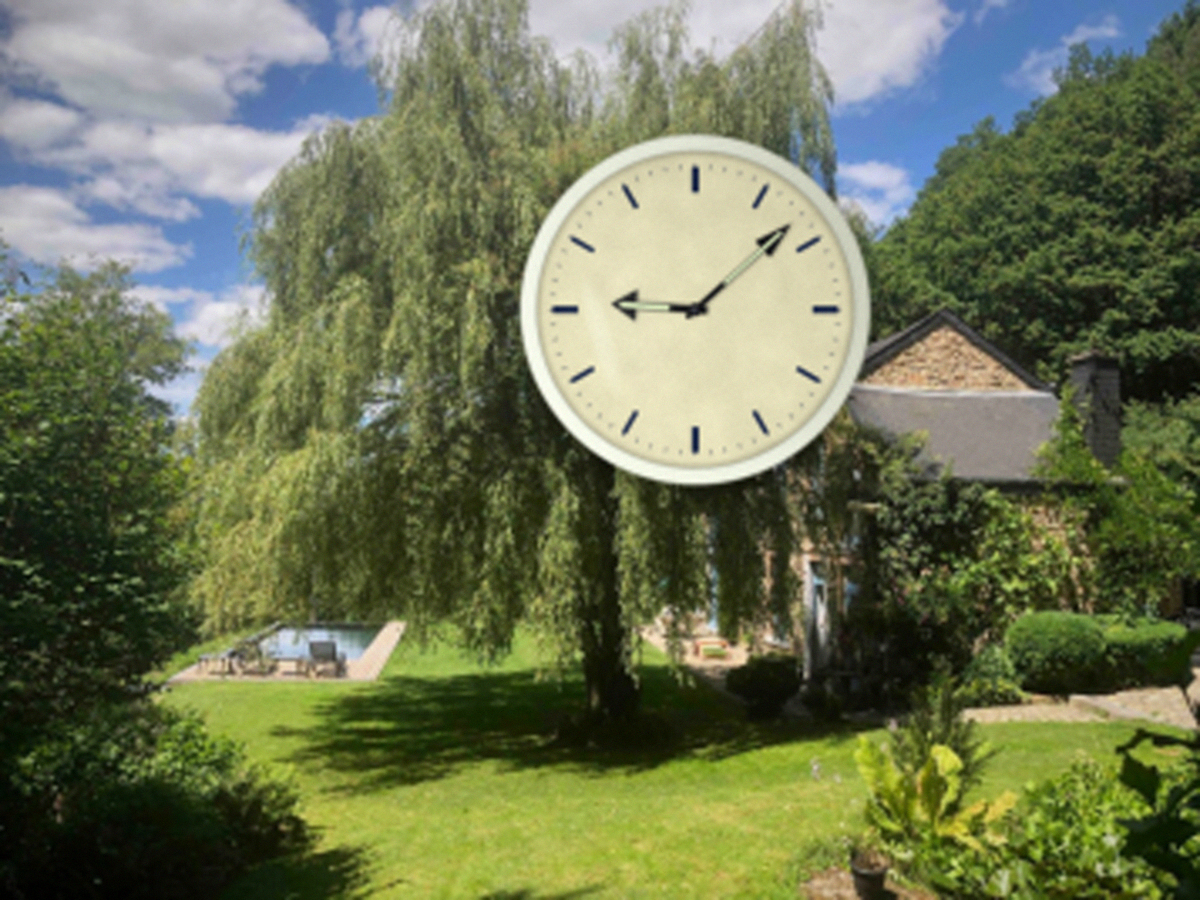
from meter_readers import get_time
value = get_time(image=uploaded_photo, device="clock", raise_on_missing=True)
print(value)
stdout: 9:08
